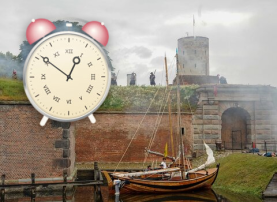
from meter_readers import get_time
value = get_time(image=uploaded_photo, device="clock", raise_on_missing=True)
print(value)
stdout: 12:51
